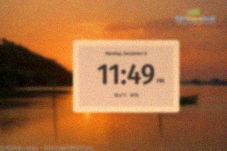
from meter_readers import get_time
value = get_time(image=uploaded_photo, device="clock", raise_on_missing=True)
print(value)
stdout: 11:49
